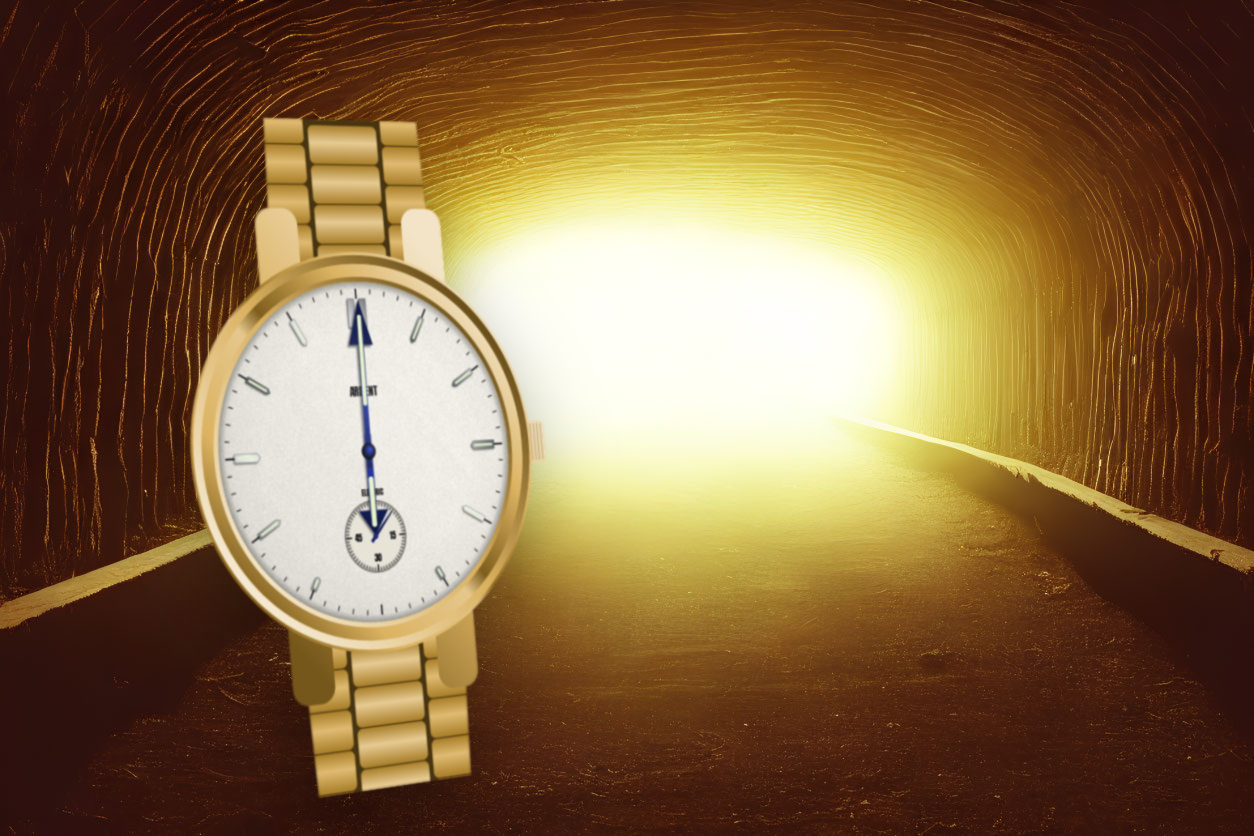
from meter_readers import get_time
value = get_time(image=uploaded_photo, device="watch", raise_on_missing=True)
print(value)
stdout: 6:00:07
